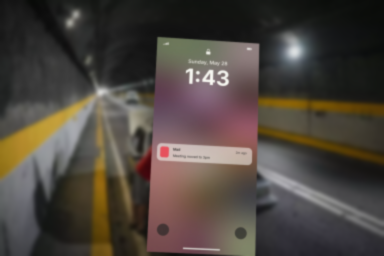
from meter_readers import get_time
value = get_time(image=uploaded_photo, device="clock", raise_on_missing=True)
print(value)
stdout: 1:43
